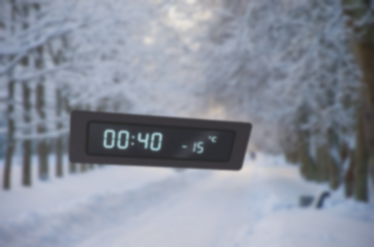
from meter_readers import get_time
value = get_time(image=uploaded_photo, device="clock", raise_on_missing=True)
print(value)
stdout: 0:40
